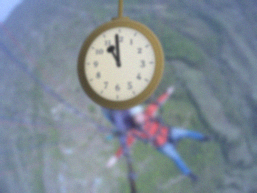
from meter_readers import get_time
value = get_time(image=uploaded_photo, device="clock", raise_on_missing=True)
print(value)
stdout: 10:59
